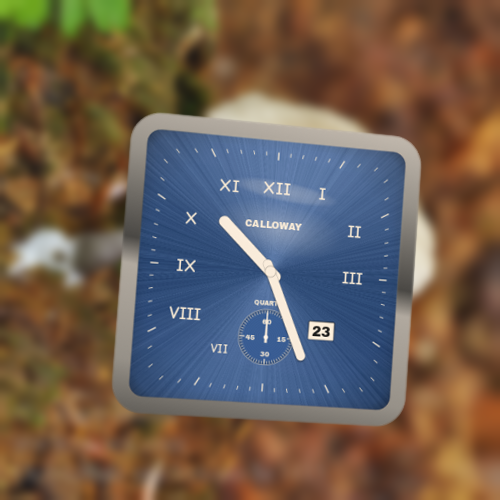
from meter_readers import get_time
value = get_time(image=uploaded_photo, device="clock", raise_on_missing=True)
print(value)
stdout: 10:26
